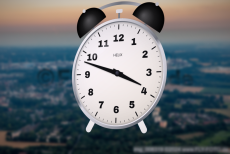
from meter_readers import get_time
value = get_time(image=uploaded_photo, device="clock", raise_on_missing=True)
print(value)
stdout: 3:48
